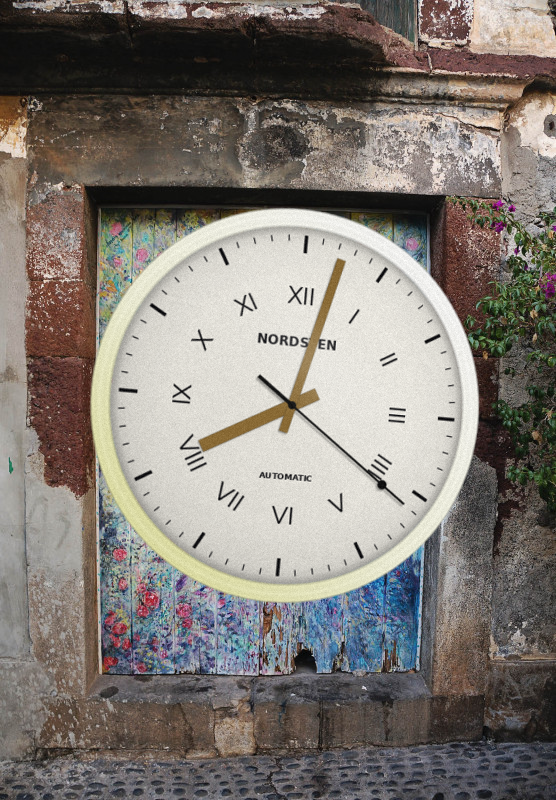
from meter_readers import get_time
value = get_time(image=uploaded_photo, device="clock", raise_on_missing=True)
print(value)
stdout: 8:02:21
